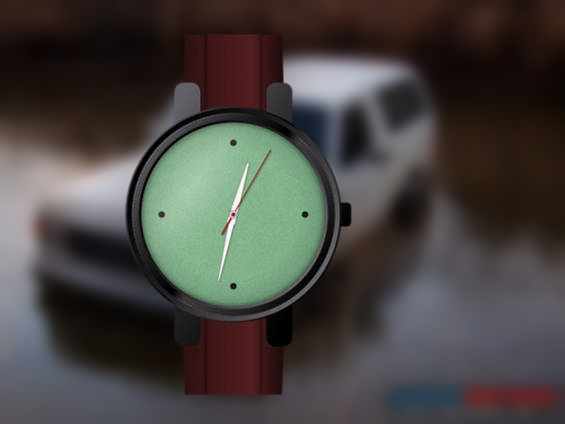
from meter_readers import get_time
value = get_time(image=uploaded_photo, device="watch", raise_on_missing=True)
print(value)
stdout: 12:32:05
